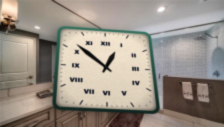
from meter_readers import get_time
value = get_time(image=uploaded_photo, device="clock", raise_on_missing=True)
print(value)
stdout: 12:52
